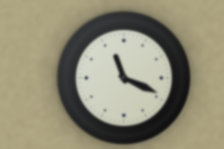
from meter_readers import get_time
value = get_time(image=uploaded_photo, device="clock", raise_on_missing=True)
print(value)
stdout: 11:19
